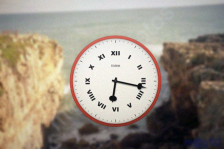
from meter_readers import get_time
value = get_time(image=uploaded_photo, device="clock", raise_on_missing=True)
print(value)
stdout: 6:17
